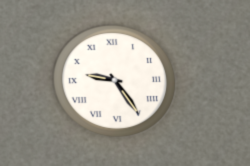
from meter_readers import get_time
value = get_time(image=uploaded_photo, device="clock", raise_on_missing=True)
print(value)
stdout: 9:25
